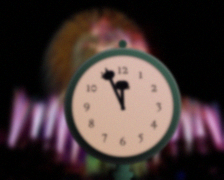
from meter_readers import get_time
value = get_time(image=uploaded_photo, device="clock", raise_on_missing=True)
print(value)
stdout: 11:56
